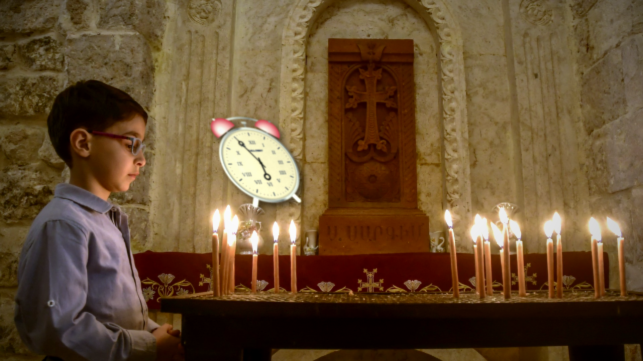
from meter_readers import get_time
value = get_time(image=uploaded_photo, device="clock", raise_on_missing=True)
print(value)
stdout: 5:55
